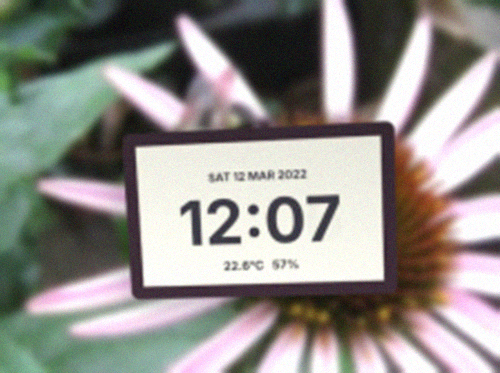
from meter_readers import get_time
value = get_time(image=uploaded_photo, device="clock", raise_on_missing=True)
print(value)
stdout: 12:07
